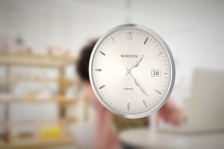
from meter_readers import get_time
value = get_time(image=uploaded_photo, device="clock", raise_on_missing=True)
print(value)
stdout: 1:23
